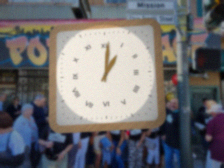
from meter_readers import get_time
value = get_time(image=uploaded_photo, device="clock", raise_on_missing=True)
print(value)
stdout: 1:01
